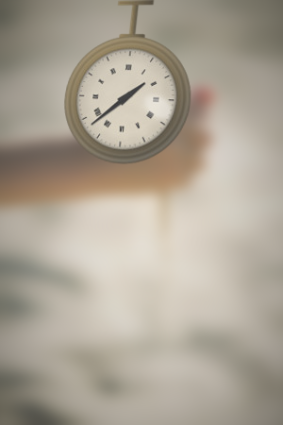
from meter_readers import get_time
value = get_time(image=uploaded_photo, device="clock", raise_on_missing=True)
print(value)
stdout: 1:38
